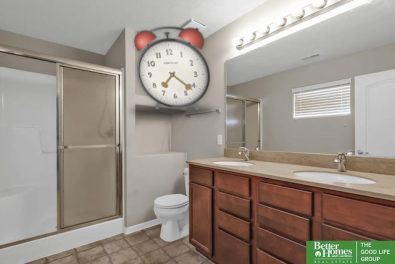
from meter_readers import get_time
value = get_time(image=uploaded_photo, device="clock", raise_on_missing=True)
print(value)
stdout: 7:22
